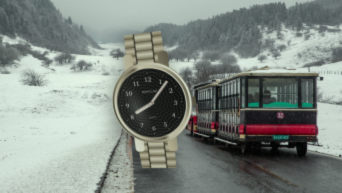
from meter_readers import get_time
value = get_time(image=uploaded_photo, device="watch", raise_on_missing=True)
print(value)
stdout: 8:07
